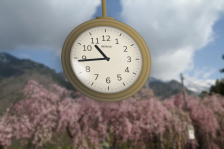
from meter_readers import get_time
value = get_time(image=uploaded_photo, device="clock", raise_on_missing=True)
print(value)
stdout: 10:44
